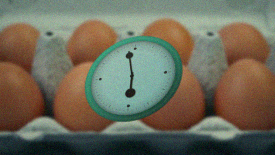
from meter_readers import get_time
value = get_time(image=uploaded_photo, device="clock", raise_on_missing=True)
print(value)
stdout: 5:58
